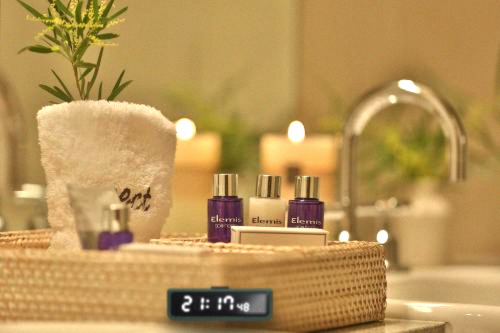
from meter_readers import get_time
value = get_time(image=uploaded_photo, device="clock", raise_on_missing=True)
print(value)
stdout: 21:17
